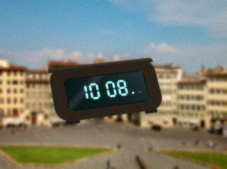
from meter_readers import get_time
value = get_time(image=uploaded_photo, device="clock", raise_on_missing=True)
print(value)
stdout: 10:08
